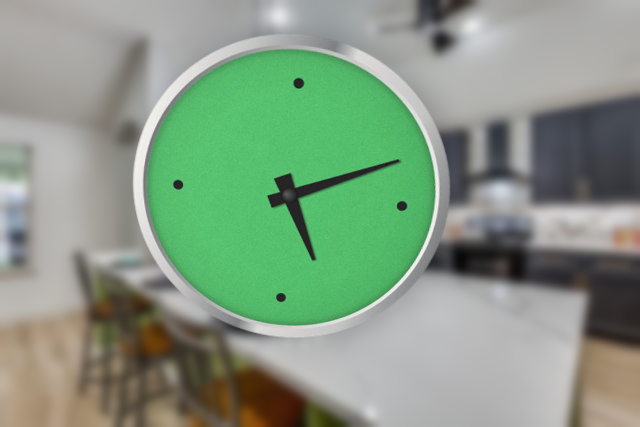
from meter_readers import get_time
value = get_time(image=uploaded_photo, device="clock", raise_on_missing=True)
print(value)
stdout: 5:11
